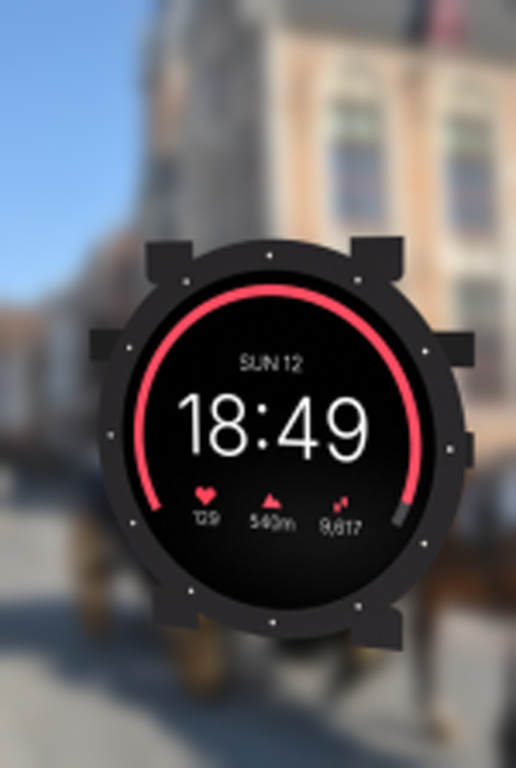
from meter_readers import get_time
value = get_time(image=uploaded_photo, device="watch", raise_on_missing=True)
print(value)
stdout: 18:49
